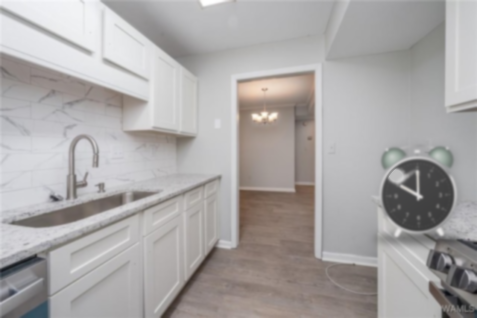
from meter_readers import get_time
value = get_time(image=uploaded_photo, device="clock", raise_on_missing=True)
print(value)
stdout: 10:00
